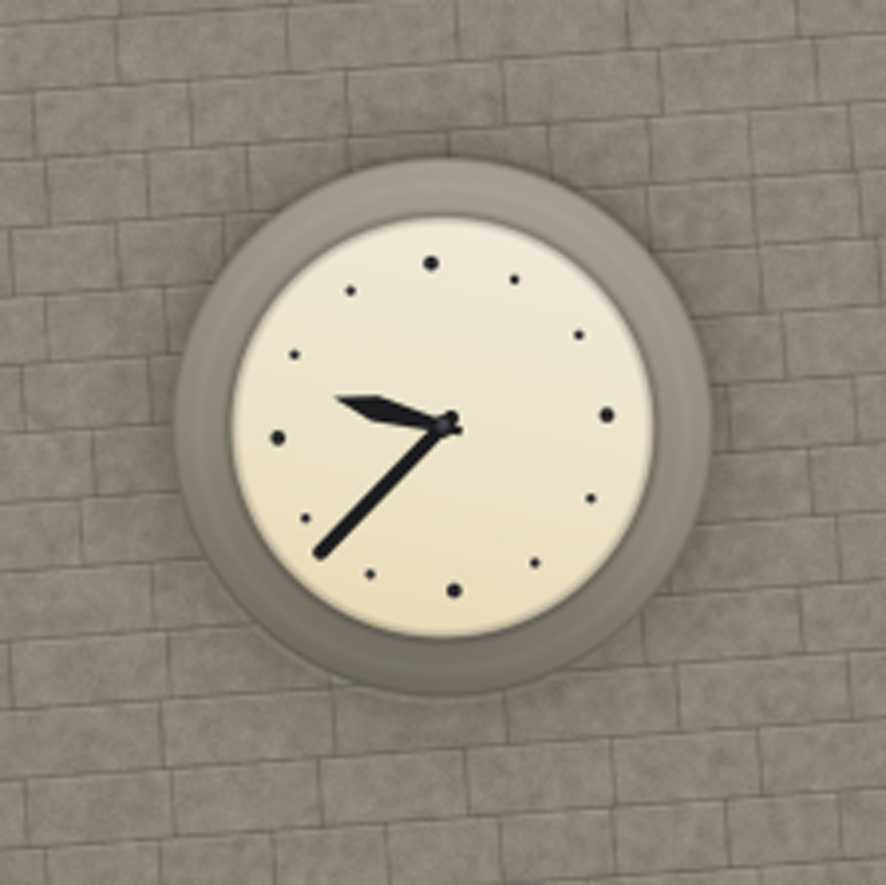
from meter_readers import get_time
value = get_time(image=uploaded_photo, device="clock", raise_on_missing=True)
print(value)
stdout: 9:38
